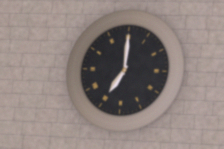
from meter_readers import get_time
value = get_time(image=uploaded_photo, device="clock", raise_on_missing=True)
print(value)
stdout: 7:00
